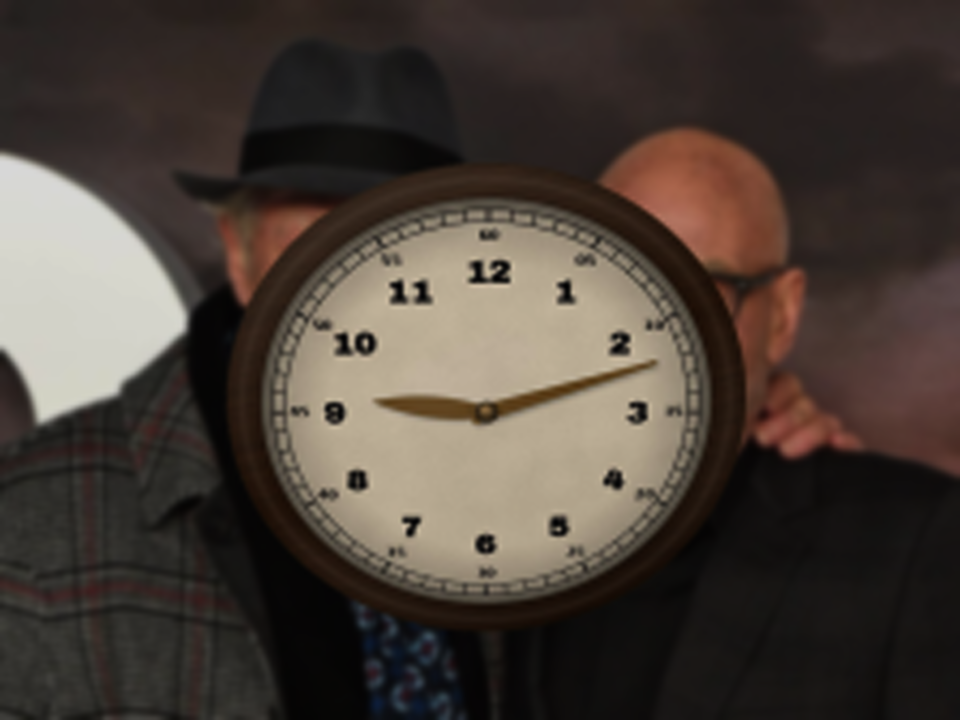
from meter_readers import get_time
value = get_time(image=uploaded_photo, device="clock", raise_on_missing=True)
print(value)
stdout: 9:12
